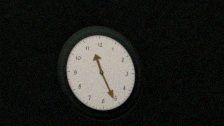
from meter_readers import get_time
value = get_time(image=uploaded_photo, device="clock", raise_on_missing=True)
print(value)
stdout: 11:26
